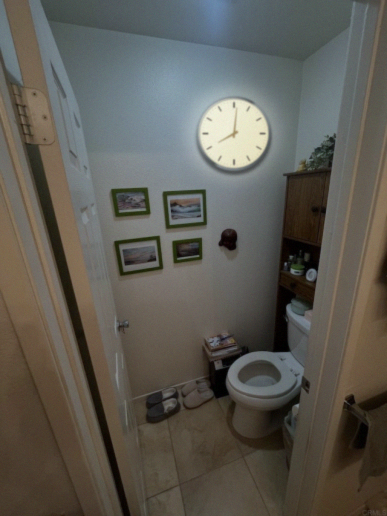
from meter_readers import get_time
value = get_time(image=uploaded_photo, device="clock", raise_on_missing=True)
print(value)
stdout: 8:01
